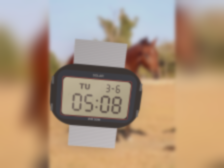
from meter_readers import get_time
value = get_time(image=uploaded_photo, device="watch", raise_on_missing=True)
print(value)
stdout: 5:08
